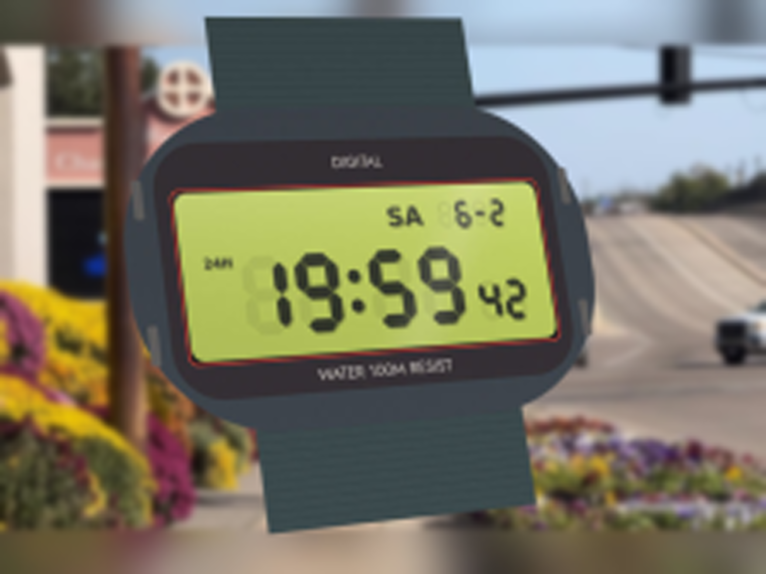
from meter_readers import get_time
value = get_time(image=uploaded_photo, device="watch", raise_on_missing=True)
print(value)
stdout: 19:59:42
